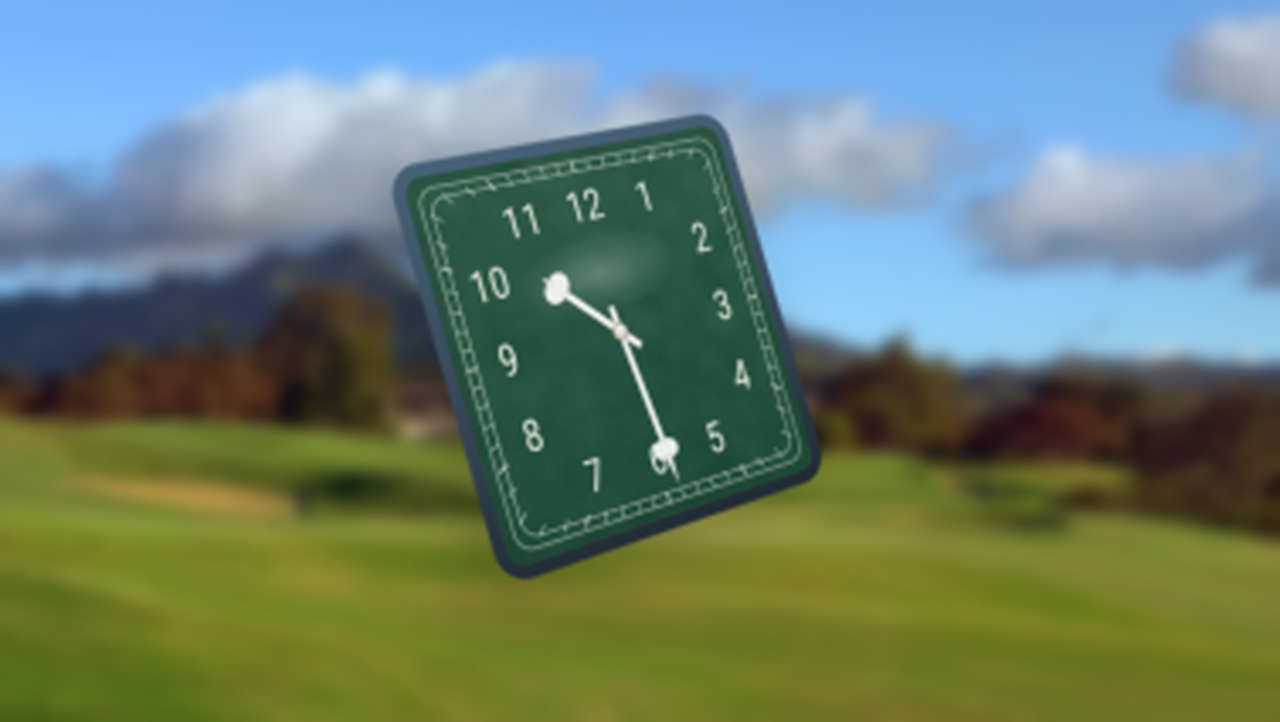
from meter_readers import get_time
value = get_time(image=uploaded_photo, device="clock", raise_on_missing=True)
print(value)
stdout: 10:29
